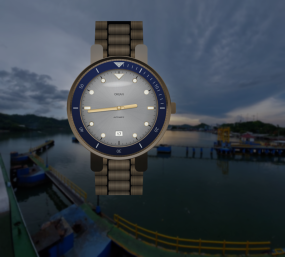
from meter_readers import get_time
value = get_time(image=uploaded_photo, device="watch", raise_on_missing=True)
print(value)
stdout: 2:44
